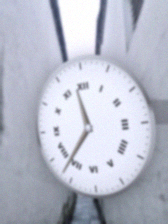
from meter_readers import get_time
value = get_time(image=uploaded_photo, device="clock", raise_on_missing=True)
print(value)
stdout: 11:37
